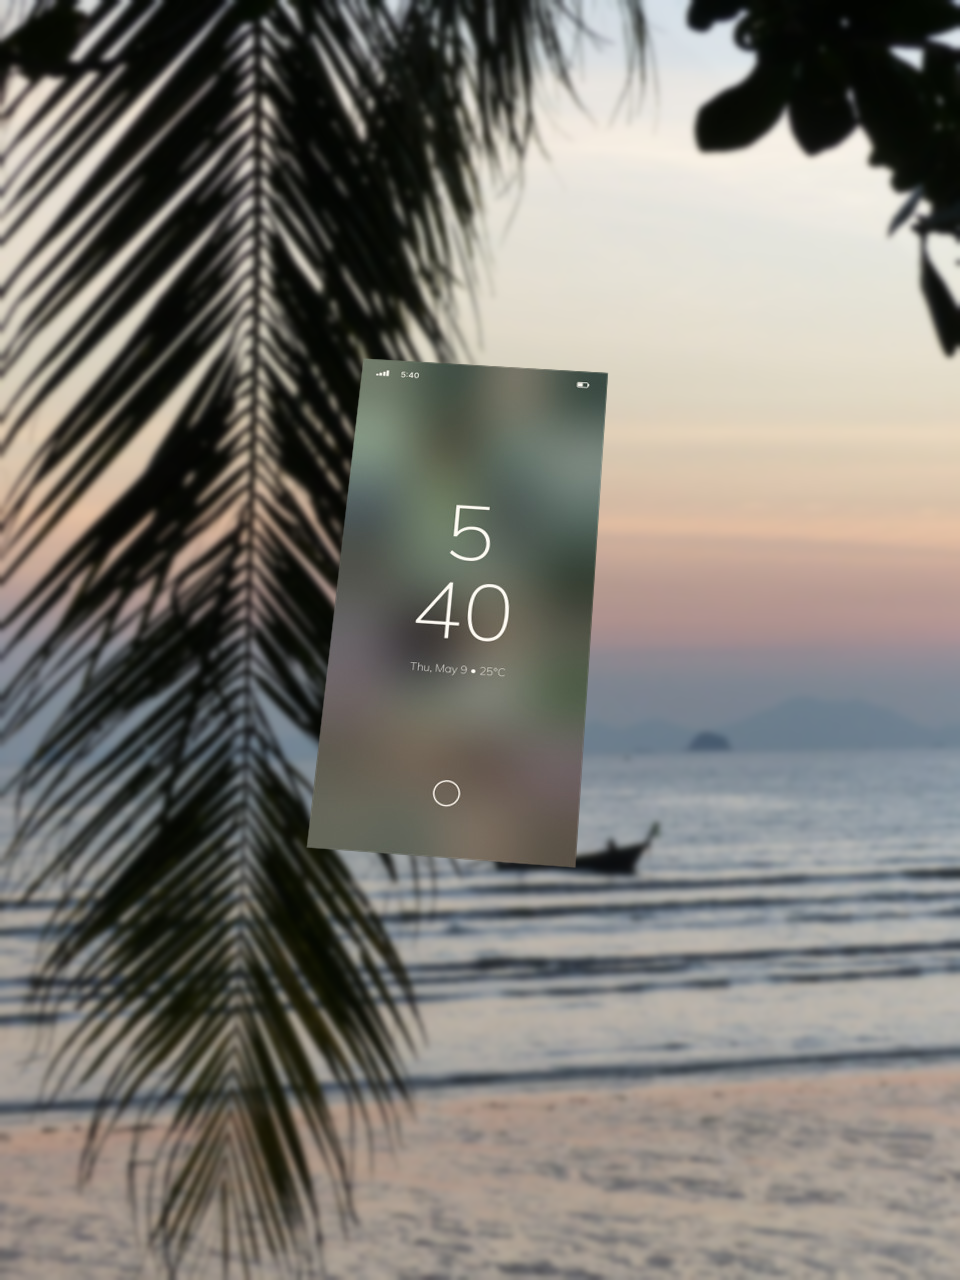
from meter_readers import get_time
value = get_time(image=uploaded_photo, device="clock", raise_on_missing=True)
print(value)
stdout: 5:40
